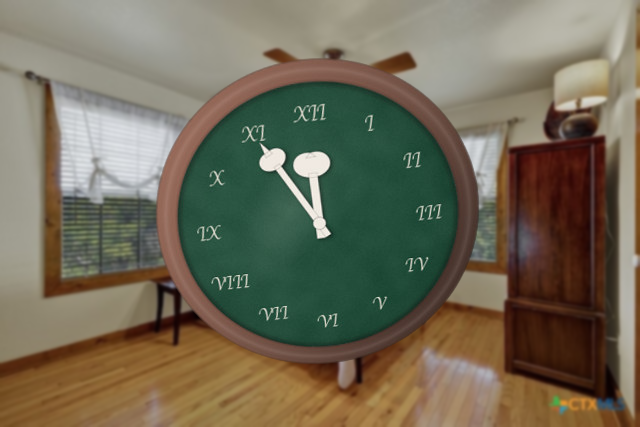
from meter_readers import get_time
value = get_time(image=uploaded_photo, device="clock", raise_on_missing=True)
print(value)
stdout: 11:55
